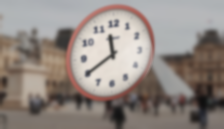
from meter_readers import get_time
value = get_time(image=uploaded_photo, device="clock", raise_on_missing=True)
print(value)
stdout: 11:40
